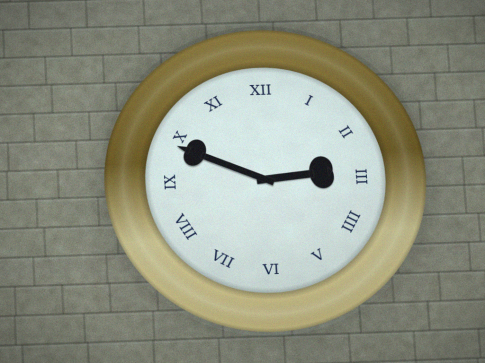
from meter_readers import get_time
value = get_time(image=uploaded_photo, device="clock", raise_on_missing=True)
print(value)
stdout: 2:49
